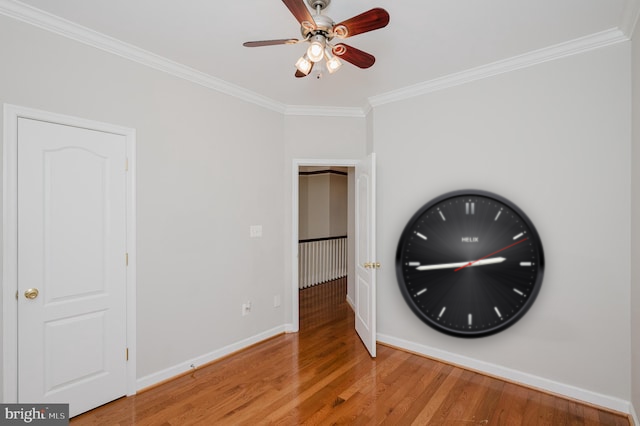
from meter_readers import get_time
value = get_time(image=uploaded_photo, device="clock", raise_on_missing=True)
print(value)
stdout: 2:44:11
